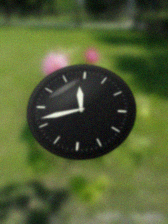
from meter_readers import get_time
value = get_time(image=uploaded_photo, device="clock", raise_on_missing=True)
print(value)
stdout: 11:42
